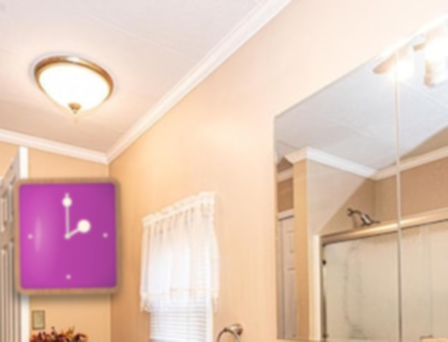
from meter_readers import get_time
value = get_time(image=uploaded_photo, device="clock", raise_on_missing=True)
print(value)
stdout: 2:00
